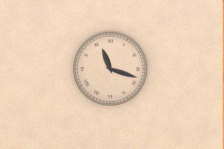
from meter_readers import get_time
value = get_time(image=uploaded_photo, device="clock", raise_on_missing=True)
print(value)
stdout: 11:18
